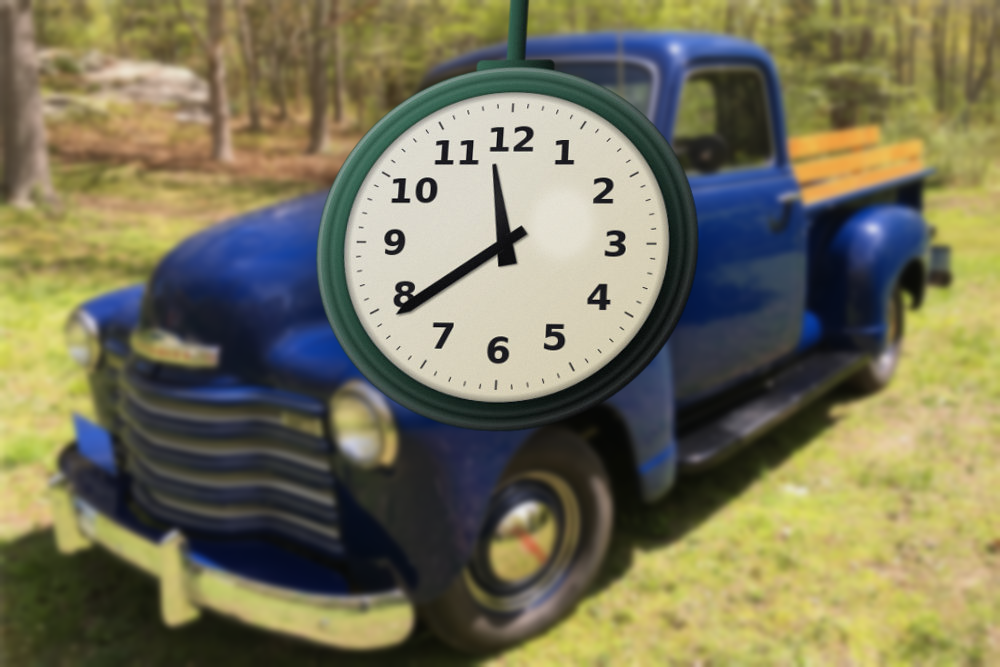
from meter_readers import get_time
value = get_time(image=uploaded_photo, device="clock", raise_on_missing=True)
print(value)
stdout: 11:39
